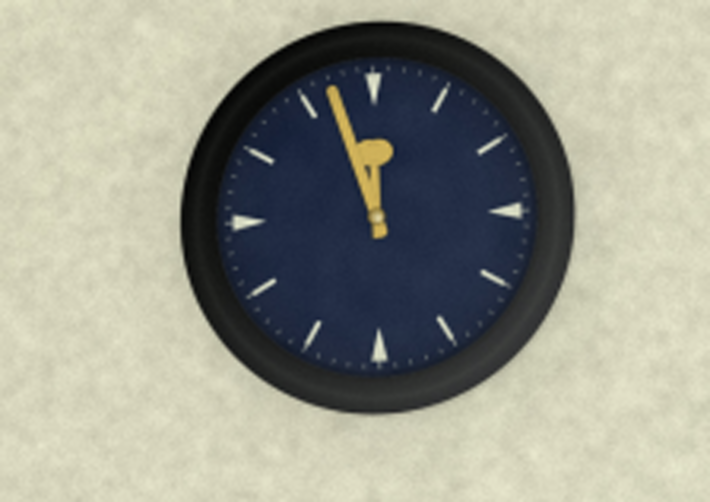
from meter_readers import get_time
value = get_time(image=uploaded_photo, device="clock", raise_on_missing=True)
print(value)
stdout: 11:57
